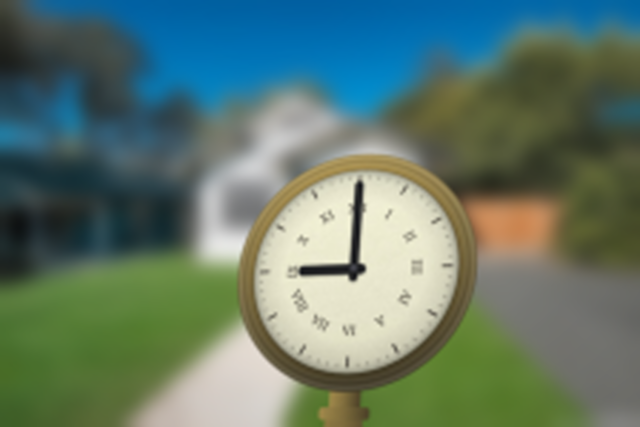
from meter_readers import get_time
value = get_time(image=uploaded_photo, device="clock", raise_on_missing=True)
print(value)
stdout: 9:00
